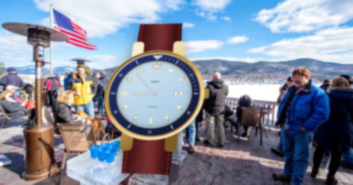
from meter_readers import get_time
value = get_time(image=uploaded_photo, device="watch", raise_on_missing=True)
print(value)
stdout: 8:53
